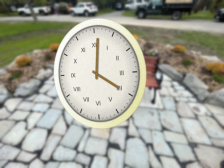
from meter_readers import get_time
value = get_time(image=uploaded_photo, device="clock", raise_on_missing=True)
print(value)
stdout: 4:01
